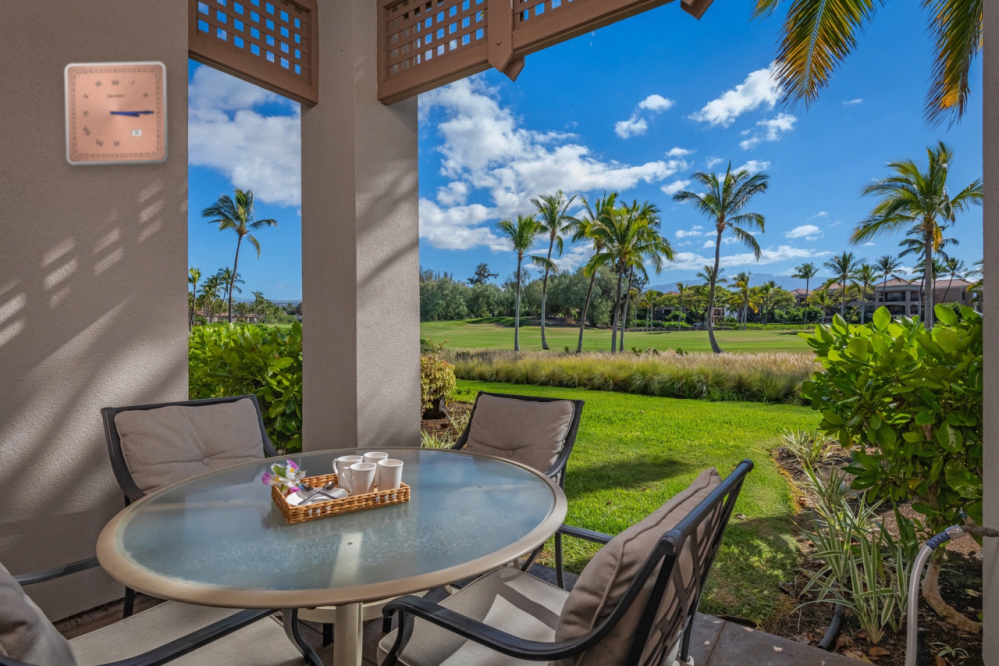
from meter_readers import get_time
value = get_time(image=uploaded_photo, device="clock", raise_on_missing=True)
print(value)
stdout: 3:15
